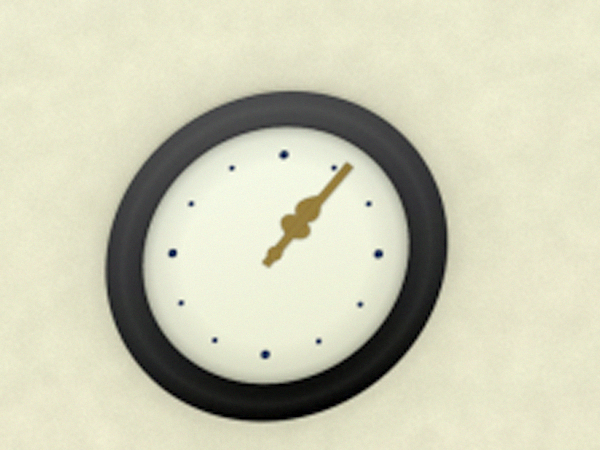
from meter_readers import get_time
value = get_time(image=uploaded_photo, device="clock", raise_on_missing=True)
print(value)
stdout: 1:06
